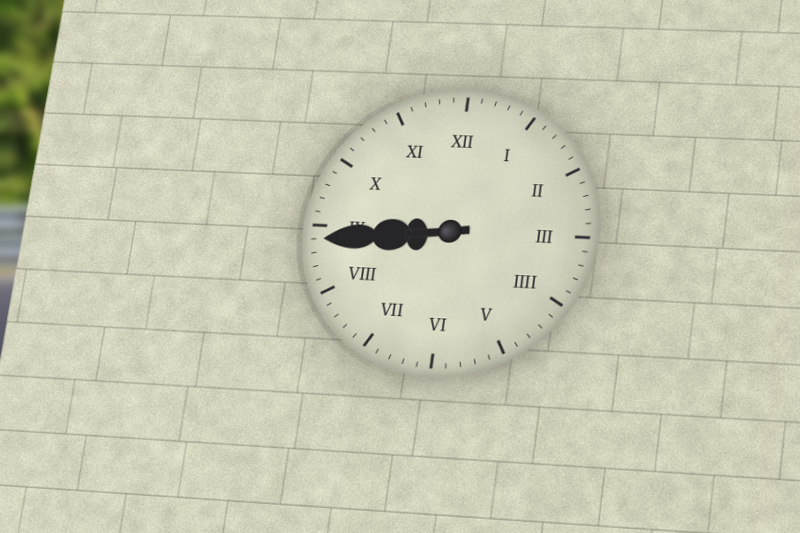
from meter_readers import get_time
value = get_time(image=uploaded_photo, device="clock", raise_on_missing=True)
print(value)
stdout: 8:44
